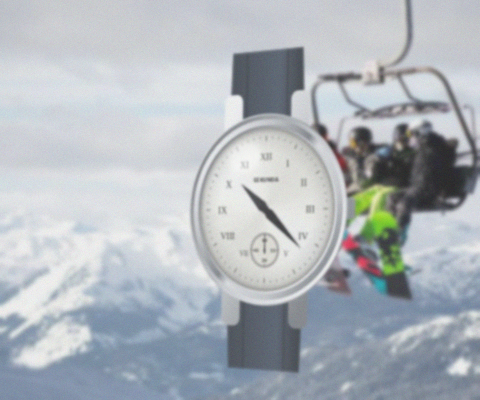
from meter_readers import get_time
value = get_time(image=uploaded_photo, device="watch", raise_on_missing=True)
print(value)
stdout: 10:22
